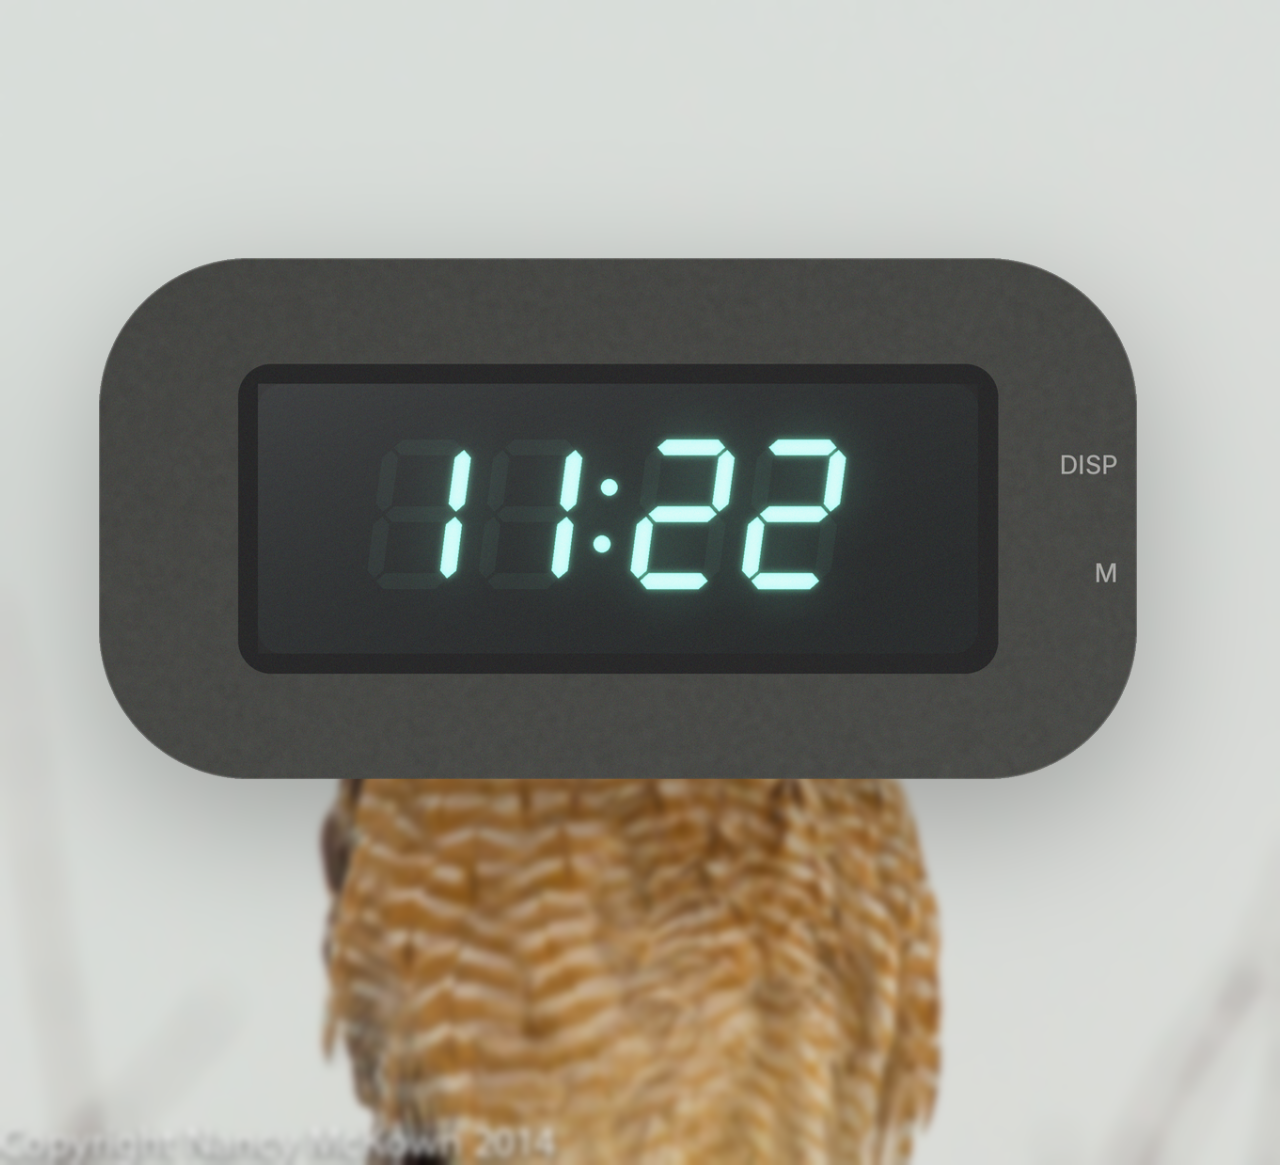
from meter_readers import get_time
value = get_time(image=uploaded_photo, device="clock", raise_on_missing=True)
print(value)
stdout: 11:22
